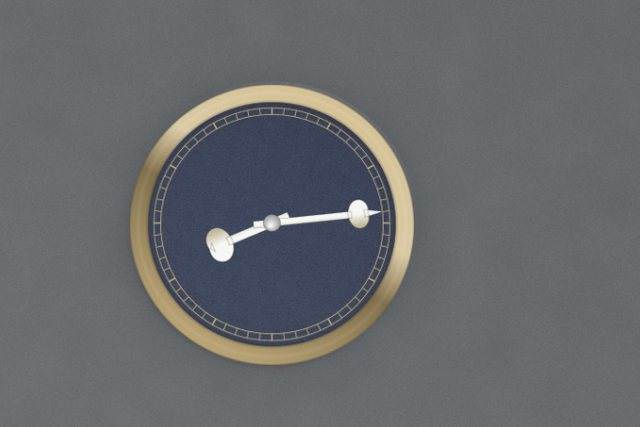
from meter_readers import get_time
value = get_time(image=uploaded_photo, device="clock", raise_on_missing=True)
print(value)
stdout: 8:14
